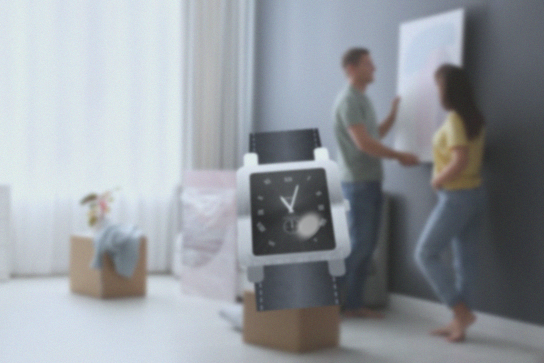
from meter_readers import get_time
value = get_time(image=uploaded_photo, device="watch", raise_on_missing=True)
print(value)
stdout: 11:03
